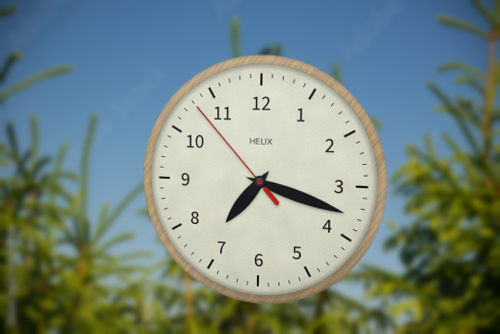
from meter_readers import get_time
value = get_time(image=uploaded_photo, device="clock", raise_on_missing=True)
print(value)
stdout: 7:17:53
